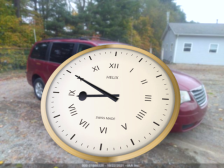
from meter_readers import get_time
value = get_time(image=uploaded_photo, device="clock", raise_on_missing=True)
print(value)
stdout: 8:50
